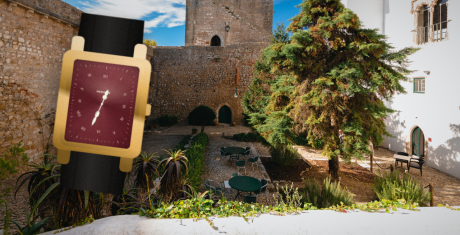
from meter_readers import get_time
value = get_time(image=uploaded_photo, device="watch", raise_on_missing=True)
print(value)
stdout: 12:33
